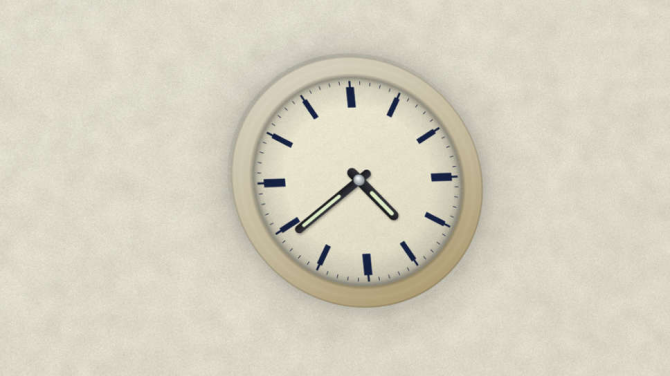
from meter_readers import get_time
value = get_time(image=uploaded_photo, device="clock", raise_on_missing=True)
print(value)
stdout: 4:39
